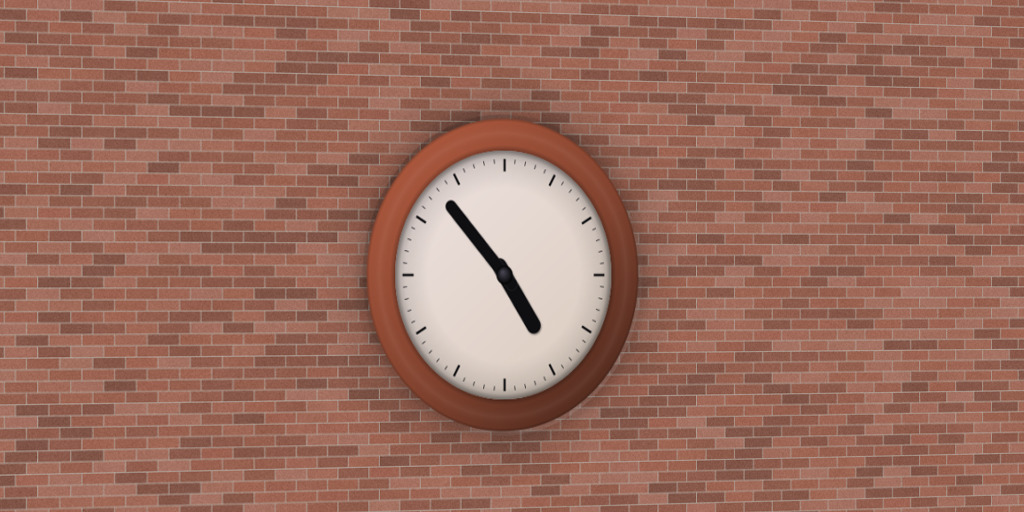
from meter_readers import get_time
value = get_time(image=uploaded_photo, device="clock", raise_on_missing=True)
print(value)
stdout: 4:53
